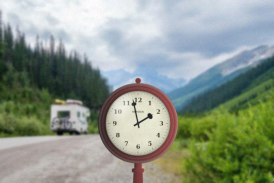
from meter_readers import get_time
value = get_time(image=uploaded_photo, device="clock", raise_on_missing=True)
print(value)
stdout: 1:58
